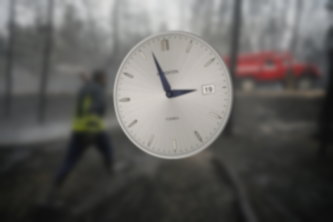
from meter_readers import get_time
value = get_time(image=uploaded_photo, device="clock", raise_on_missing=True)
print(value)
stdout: 2:57
